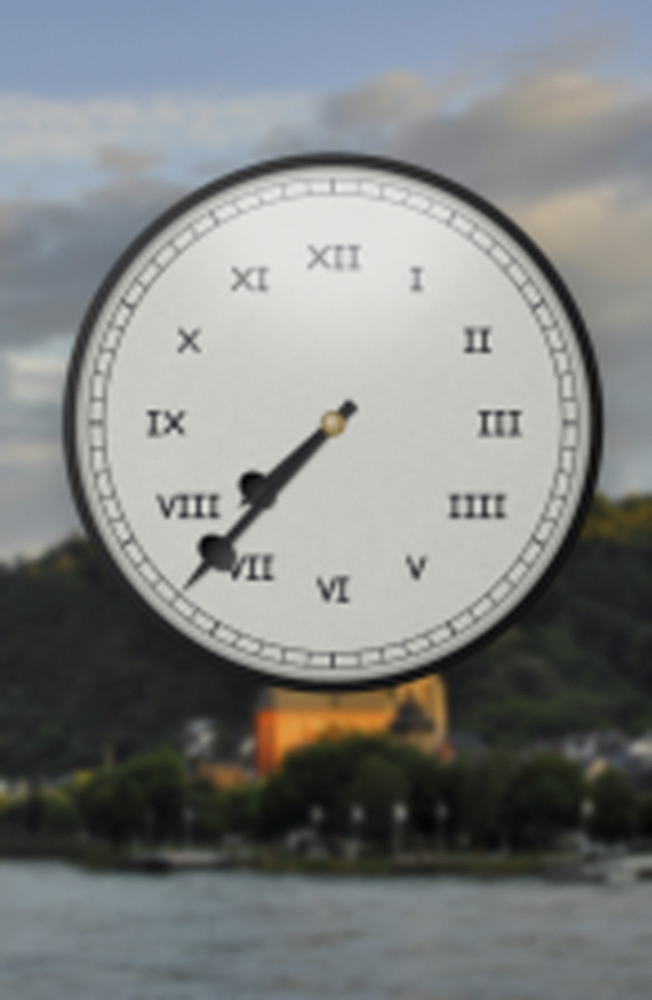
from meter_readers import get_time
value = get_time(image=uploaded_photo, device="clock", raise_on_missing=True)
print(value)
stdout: 7:37
